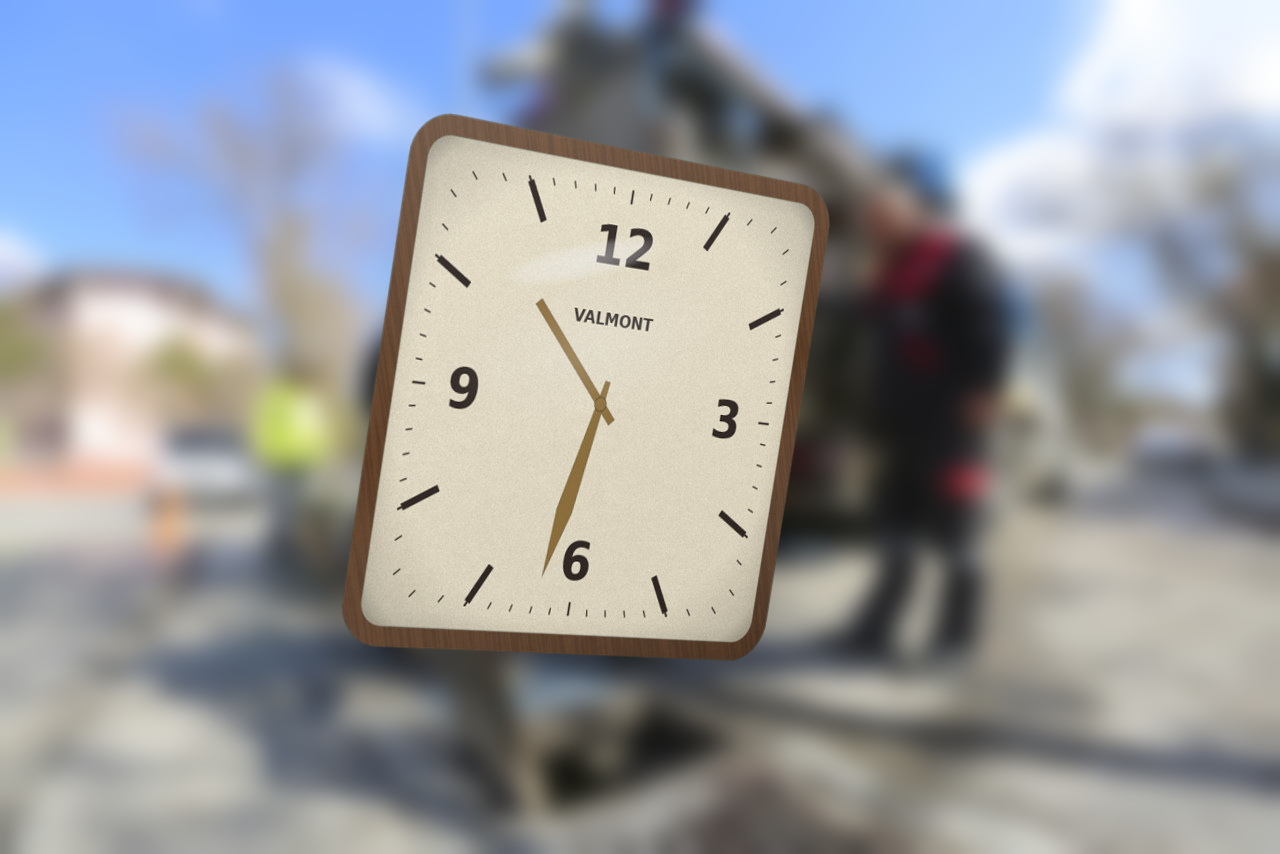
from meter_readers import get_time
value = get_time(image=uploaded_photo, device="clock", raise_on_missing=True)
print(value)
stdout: 10:32
